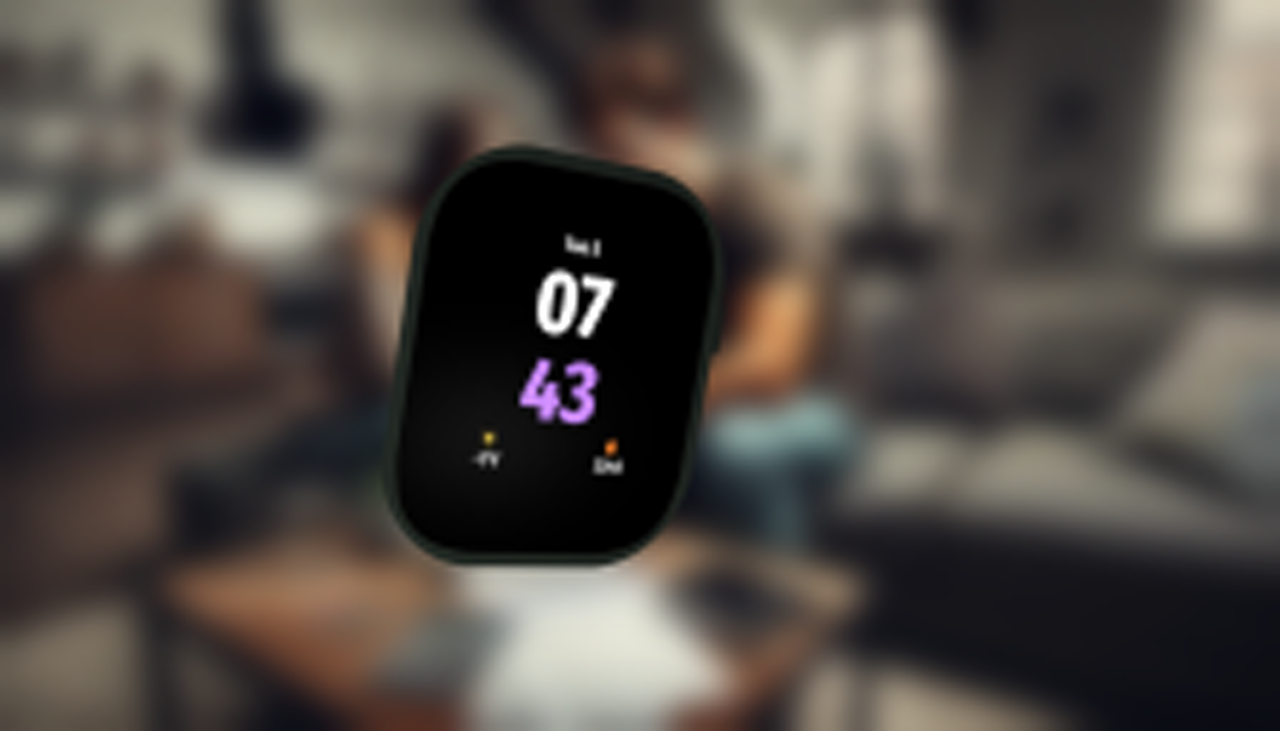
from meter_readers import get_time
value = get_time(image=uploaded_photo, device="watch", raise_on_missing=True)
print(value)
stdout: 7:43
